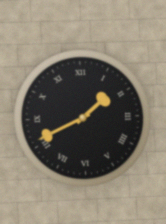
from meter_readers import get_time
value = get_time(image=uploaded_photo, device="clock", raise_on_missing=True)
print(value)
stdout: 1:41
